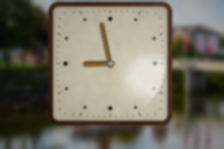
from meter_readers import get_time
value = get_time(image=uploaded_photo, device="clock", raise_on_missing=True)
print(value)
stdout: 8:58
